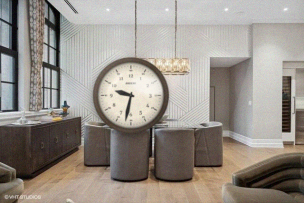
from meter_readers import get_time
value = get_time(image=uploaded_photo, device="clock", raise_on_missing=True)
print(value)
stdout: 9:32
